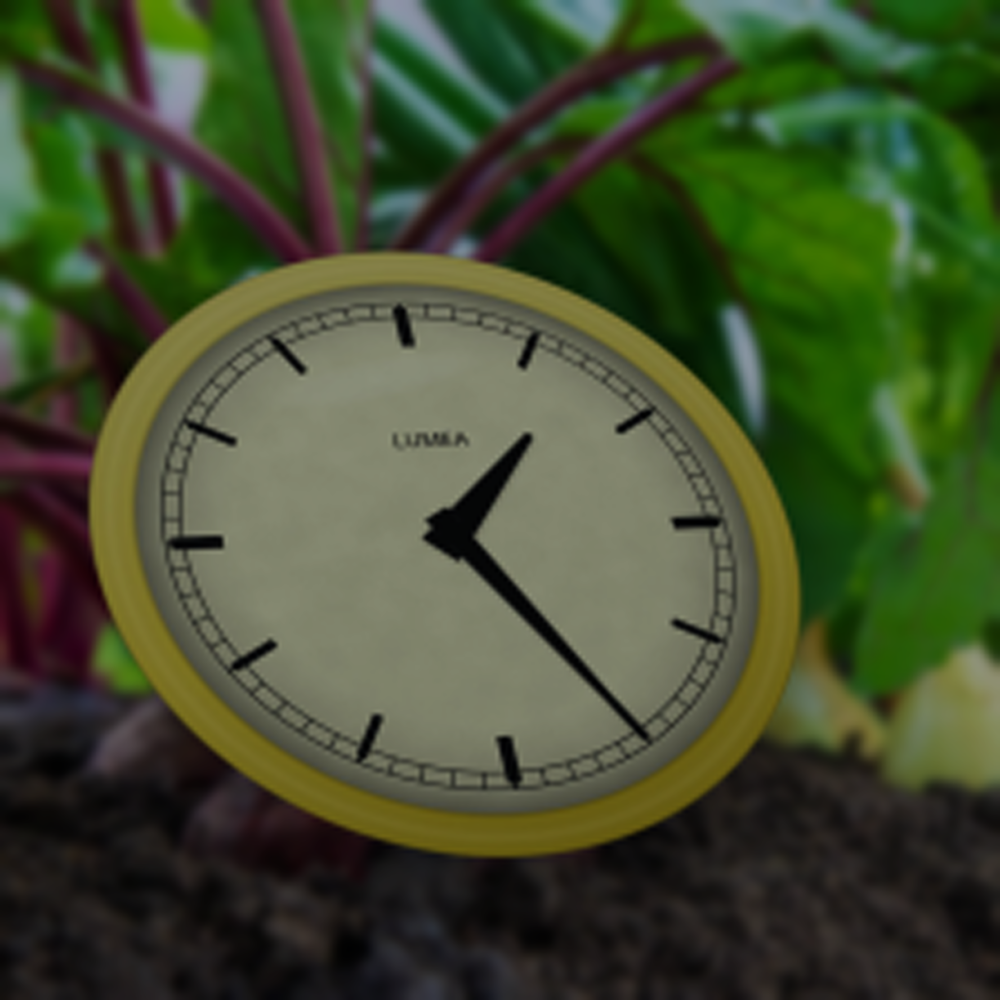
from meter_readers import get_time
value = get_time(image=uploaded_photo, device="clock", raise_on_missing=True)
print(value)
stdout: 1:25
